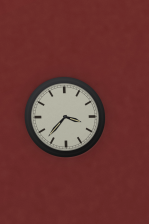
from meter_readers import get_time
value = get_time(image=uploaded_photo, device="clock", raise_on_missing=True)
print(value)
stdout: 3:37
